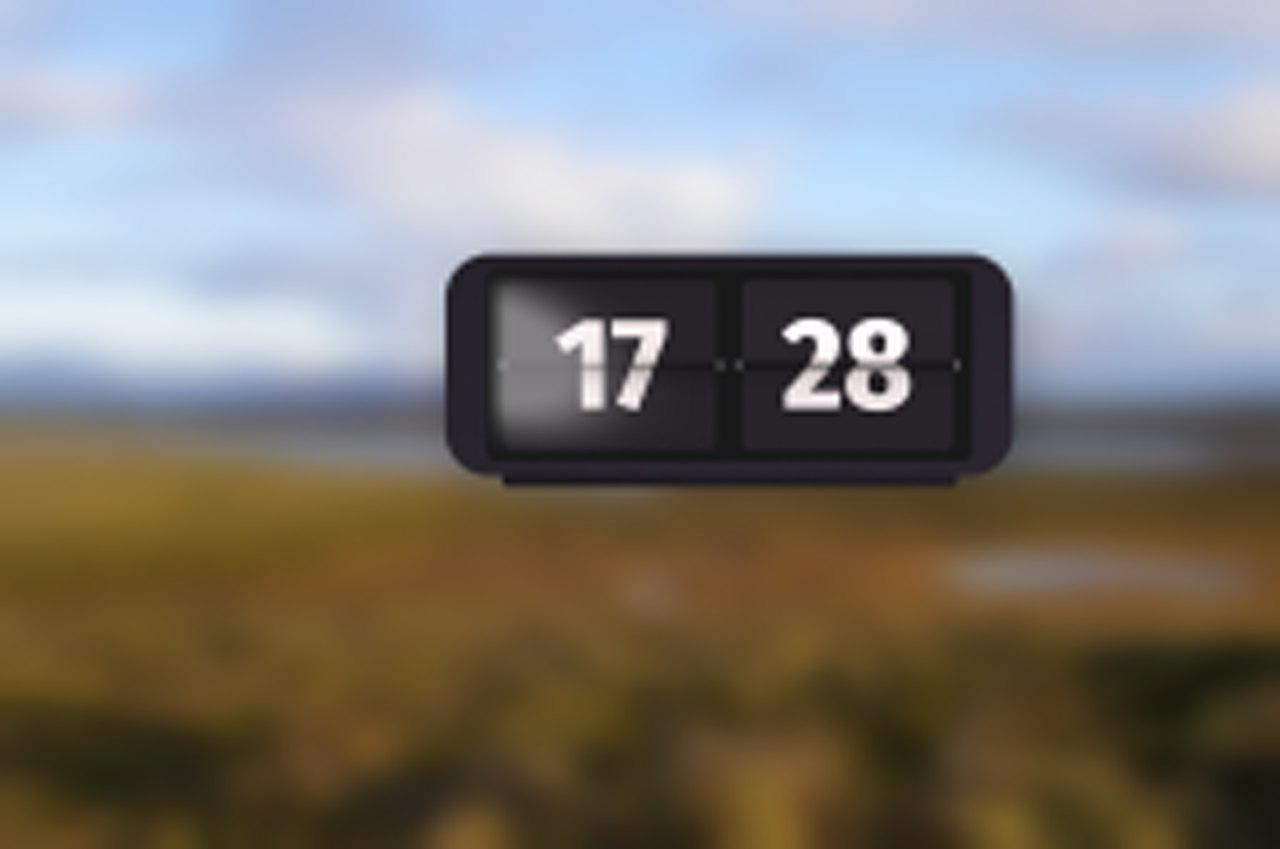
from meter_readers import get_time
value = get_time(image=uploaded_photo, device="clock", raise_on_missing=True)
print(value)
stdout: 17:28
